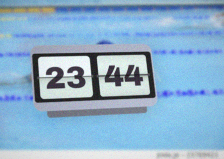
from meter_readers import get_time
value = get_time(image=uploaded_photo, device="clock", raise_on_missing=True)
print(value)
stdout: 23:44
